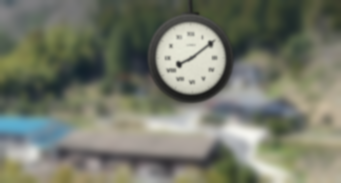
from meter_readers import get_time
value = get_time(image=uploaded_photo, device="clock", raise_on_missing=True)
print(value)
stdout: 8:09
